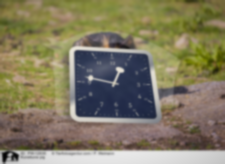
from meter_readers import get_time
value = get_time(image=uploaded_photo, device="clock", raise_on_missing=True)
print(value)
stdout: 12:47
